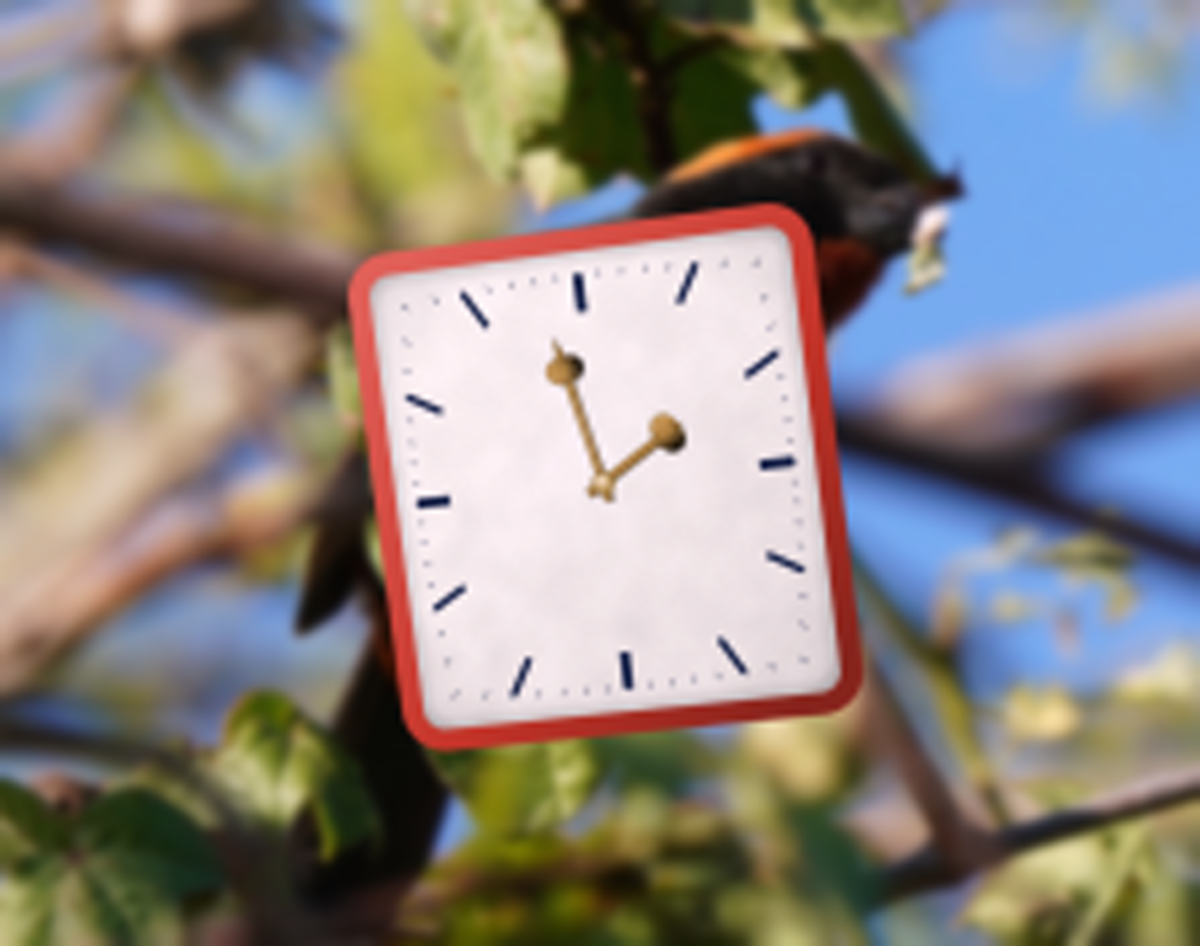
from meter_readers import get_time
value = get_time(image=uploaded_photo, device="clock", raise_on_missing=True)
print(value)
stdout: 1:58
